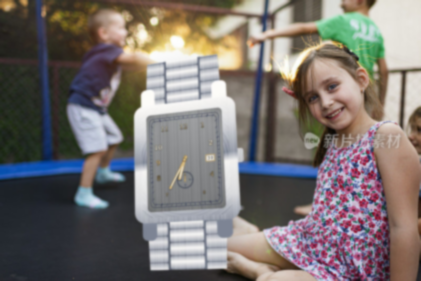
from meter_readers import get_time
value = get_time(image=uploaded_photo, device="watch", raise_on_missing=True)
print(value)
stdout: 6:35
